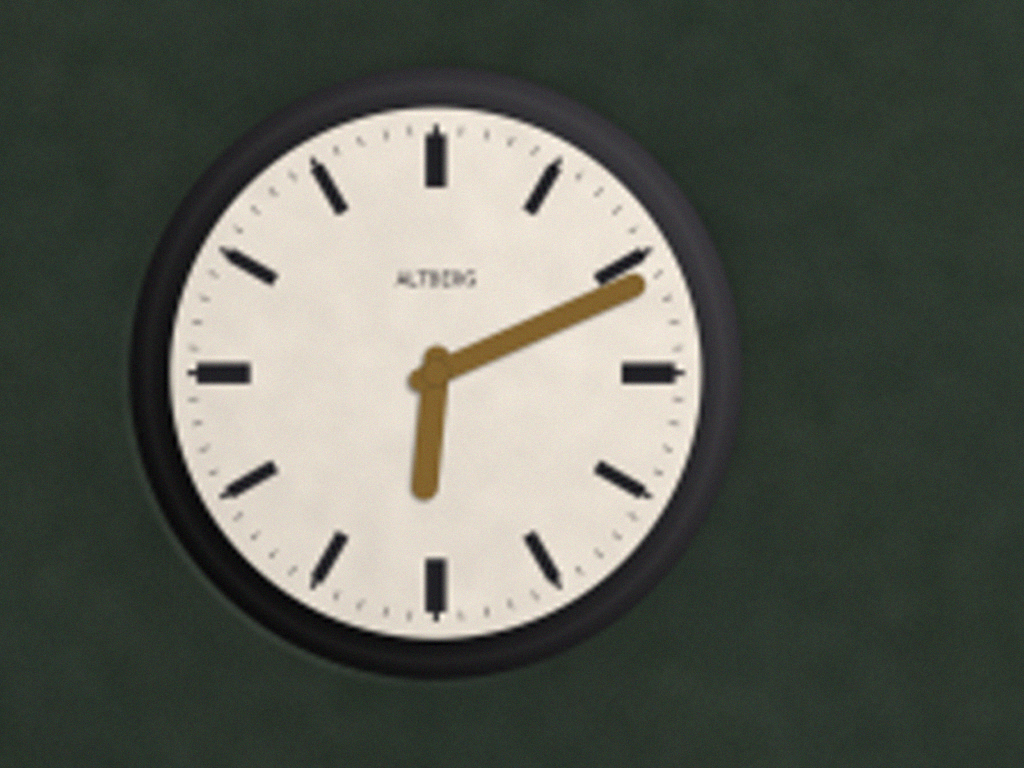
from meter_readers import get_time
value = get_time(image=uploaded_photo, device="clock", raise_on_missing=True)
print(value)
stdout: 6:11
